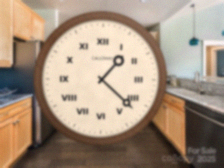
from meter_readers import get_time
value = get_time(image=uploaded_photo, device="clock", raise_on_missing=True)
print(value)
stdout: 1:22
